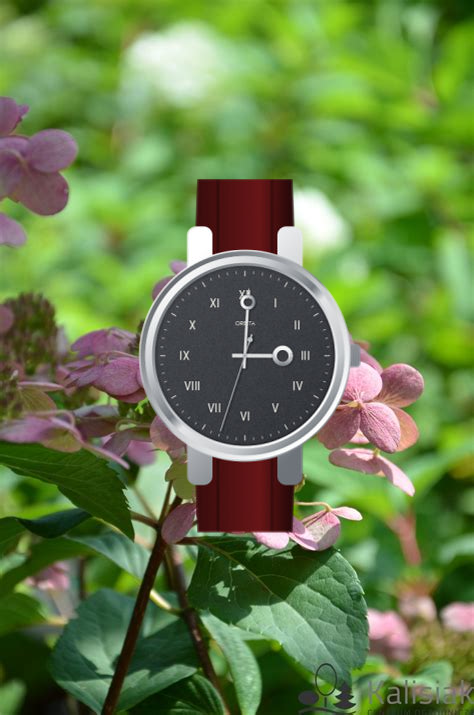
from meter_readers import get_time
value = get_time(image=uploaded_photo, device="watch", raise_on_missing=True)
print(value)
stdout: 3:00:33
